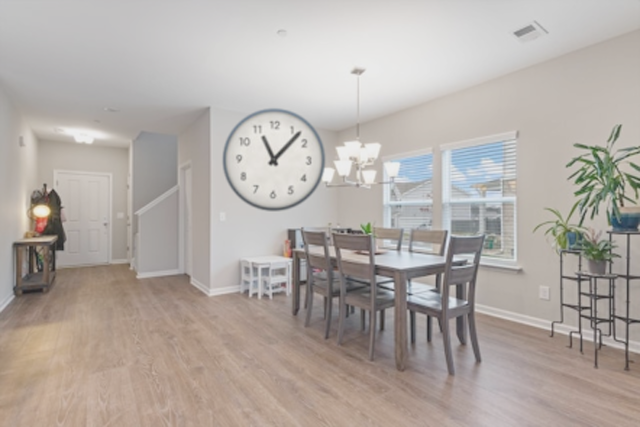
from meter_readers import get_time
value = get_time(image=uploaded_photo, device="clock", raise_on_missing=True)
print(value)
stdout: 11:07
